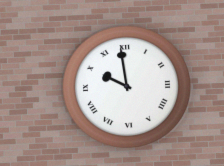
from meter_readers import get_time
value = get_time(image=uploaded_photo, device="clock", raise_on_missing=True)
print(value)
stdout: 9:59
